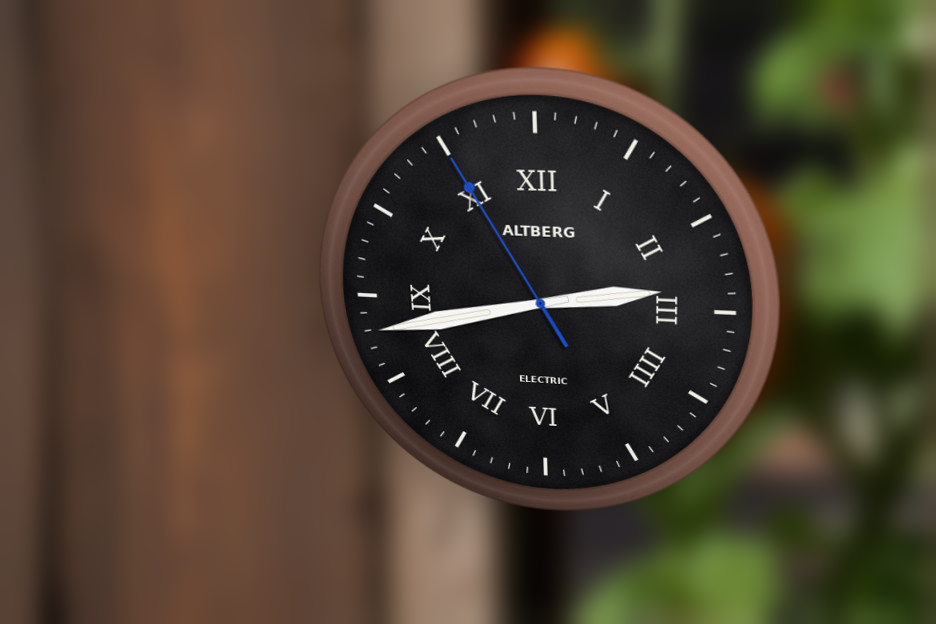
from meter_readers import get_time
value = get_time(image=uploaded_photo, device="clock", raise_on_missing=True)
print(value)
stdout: 2:42:55
